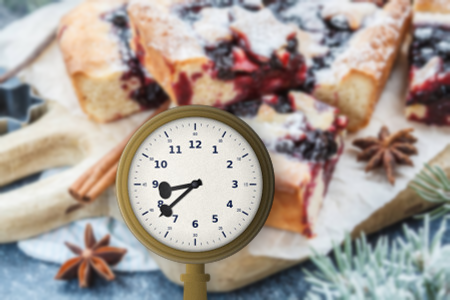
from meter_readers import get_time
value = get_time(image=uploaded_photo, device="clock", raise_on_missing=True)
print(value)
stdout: 8:38
